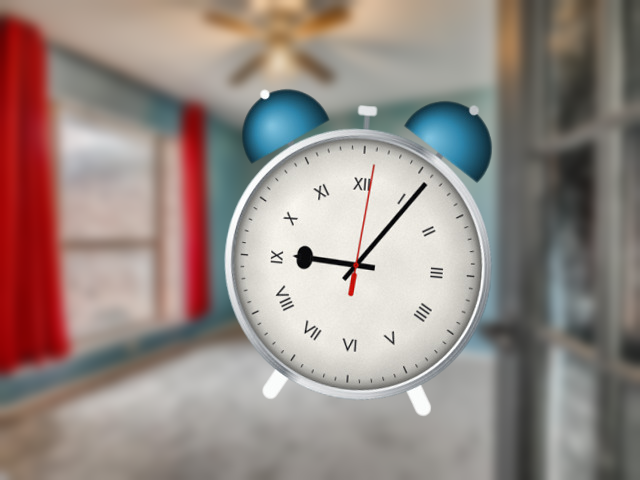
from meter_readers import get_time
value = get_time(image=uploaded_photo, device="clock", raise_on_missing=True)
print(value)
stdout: 9:06:01
